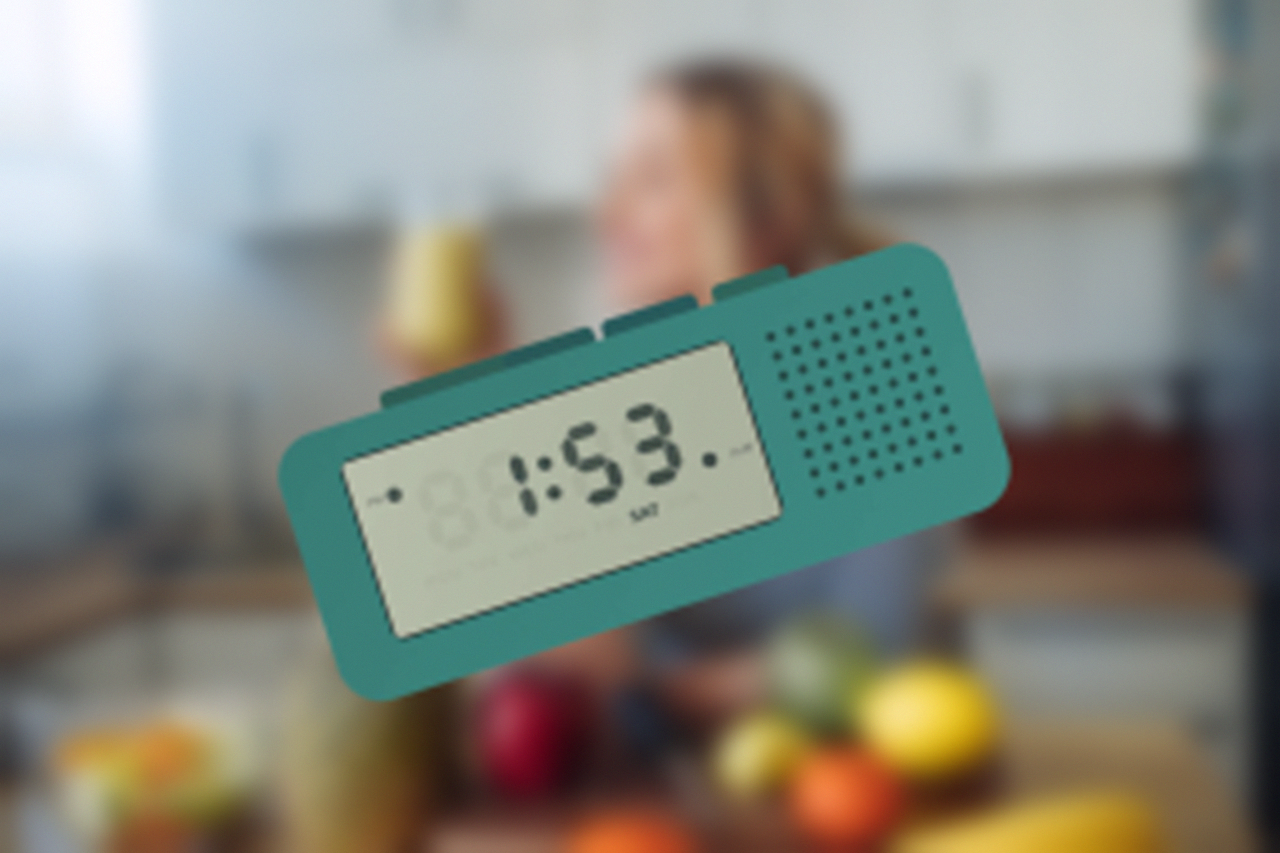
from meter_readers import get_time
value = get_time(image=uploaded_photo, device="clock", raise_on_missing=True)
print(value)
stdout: 1:53
